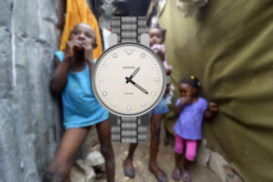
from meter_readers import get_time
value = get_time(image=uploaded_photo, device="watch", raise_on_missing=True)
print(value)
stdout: 1:21
